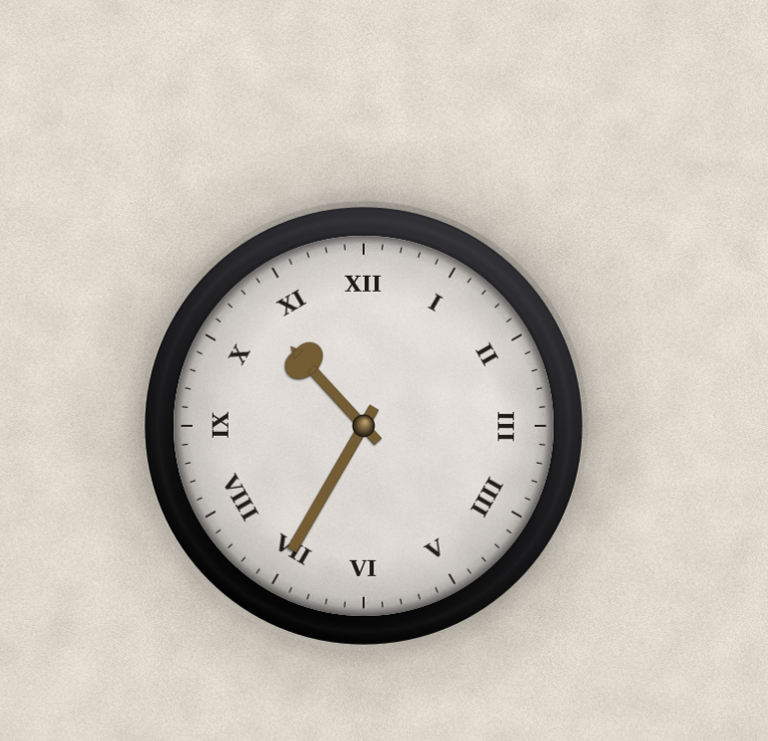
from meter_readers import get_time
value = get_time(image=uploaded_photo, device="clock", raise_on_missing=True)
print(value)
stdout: 10:35
